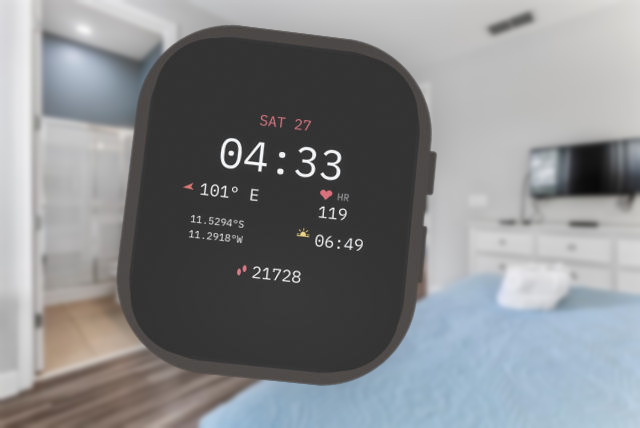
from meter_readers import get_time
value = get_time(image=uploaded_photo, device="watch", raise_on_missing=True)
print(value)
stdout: 4:33
